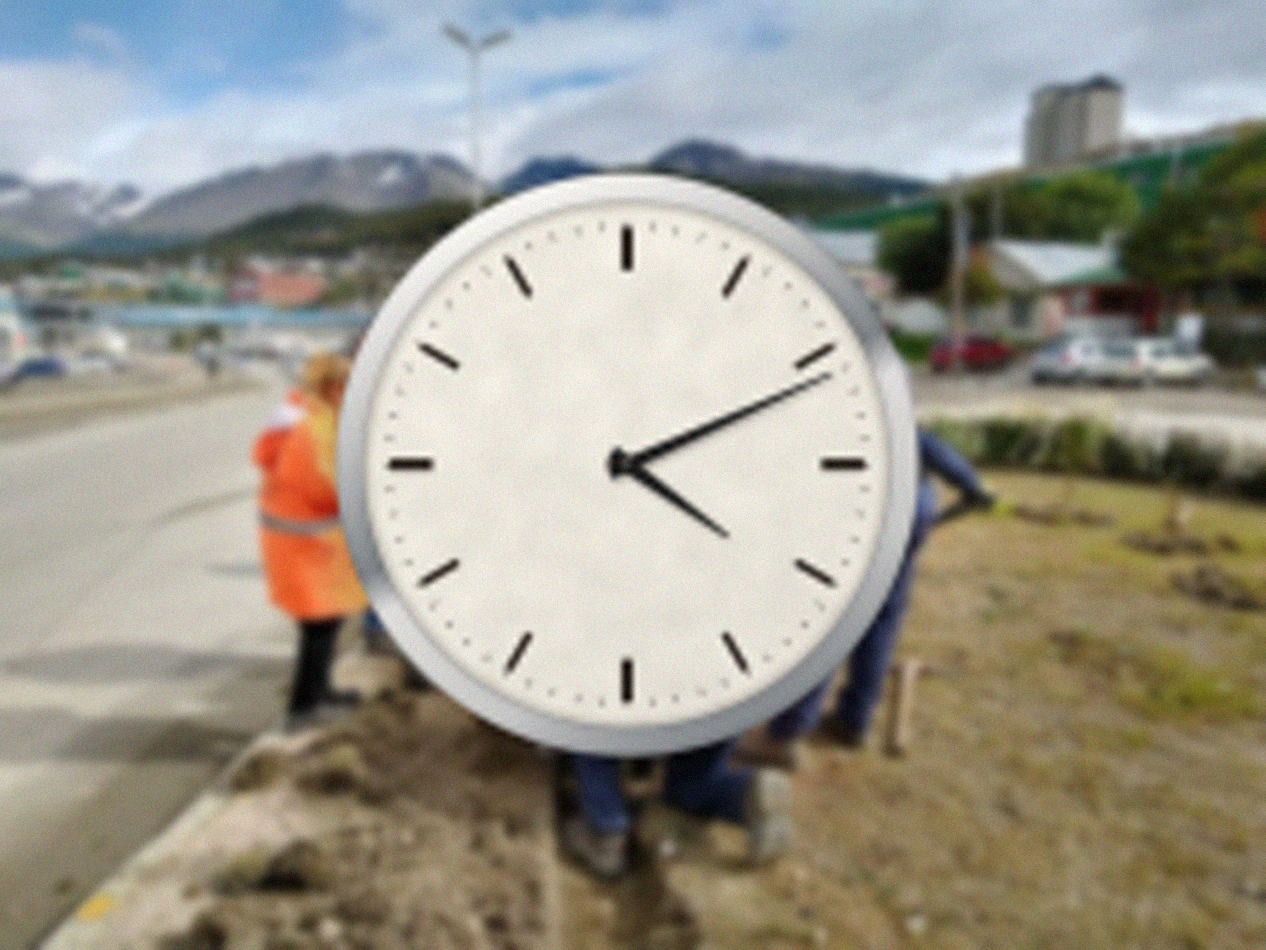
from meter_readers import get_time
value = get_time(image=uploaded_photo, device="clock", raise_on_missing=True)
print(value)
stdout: 4:11
